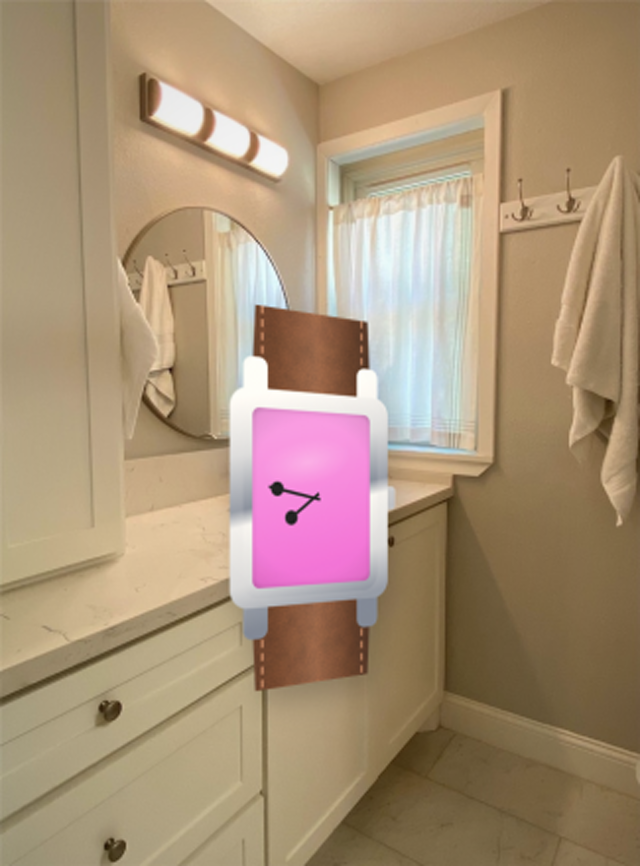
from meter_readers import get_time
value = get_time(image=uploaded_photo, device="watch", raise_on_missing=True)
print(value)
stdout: 7:47
